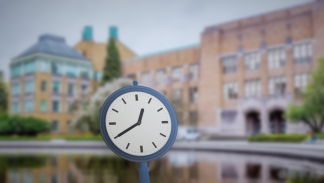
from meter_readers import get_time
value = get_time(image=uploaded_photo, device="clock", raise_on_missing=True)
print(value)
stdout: 12:40
